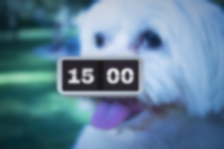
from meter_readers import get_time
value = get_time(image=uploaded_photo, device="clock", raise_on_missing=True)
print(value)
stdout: 15:00
